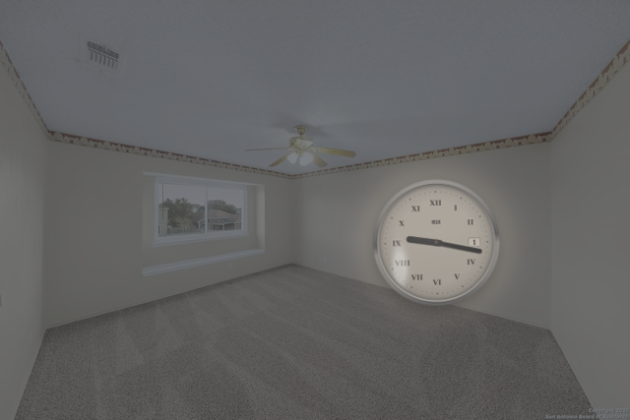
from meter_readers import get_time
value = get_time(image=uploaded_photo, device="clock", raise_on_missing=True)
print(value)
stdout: 9:17
